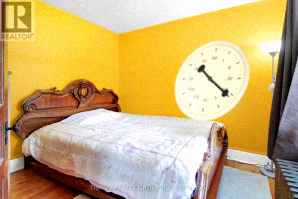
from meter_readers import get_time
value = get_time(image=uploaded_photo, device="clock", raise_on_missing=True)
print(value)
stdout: 10:21
